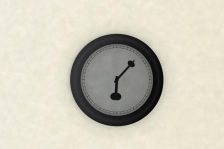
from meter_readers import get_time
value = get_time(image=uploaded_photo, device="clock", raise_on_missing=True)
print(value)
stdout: 6:07
